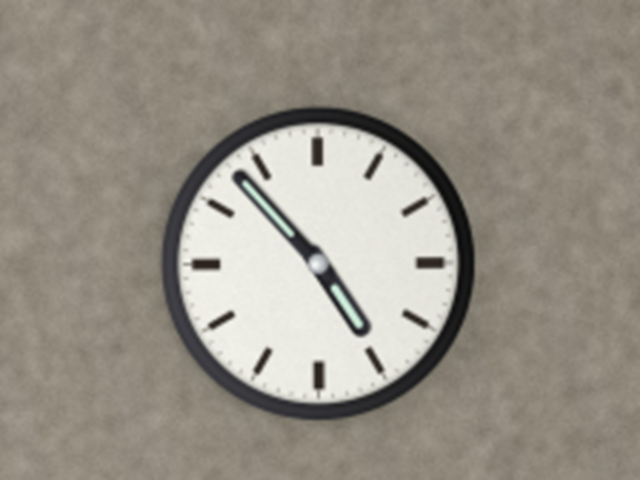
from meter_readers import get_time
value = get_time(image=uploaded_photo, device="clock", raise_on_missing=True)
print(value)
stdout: 4:53
